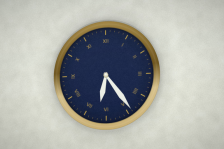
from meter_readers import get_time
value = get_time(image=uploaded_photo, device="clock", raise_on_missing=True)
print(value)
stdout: 6:24
